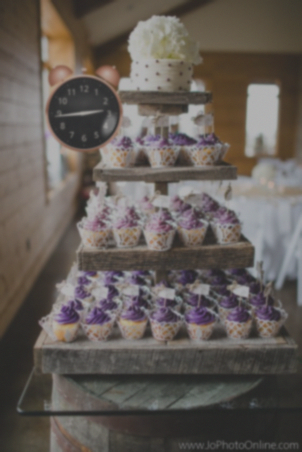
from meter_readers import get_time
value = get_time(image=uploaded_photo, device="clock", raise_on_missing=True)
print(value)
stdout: 2:44
